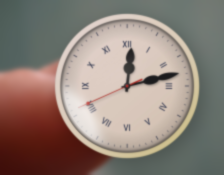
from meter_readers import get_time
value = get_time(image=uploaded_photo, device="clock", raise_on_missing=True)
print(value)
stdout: 12:12:41
